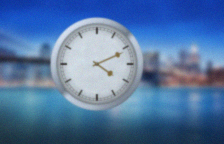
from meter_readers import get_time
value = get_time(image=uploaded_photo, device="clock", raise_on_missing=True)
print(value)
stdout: 4:11
